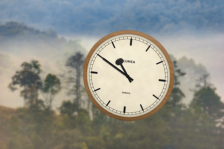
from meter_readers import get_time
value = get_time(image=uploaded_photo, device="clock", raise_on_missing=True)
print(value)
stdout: 10:50
